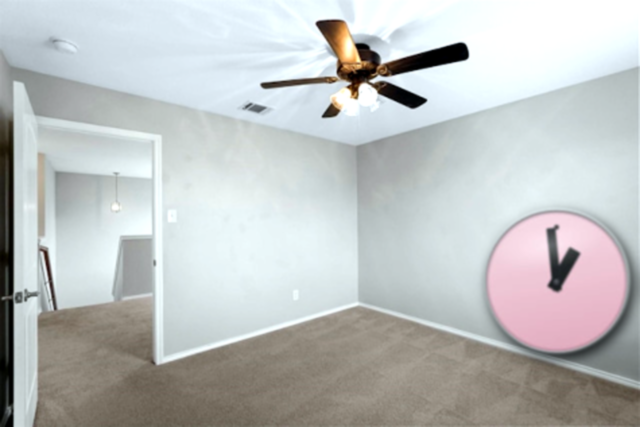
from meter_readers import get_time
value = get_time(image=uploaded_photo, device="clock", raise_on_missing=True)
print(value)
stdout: 12:59
